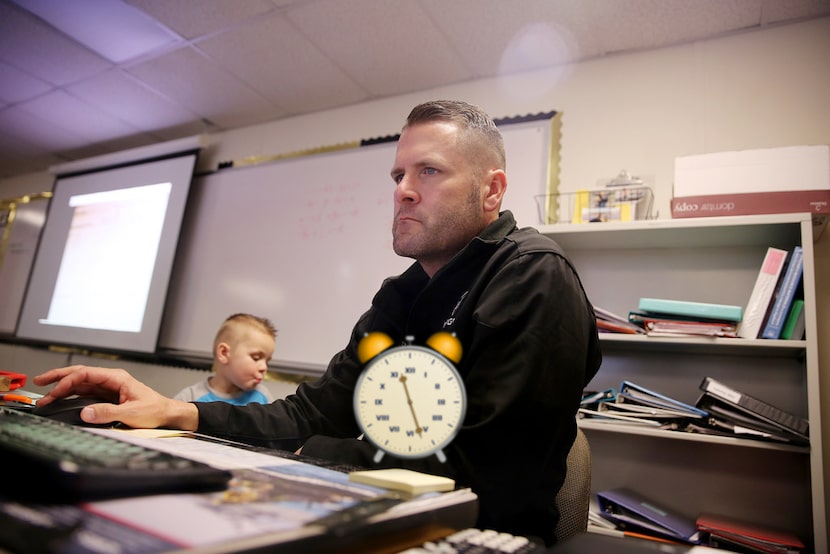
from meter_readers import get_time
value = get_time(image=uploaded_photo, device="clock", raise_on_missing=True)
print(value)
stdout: 11:27
